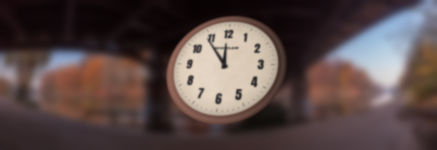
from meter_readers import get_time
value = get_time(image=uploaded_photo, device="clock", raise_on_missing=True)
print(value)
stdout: 11:54
